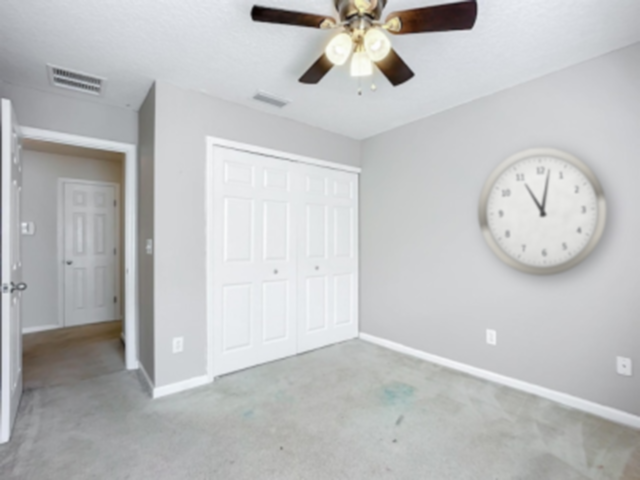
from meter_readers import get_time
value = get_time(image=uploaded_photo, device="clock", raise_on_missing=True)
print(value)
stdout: 11:02
